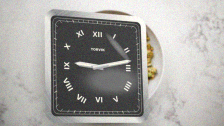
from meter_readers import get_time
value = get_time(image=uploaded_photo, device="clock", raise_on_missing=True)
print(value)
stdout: 9:13
